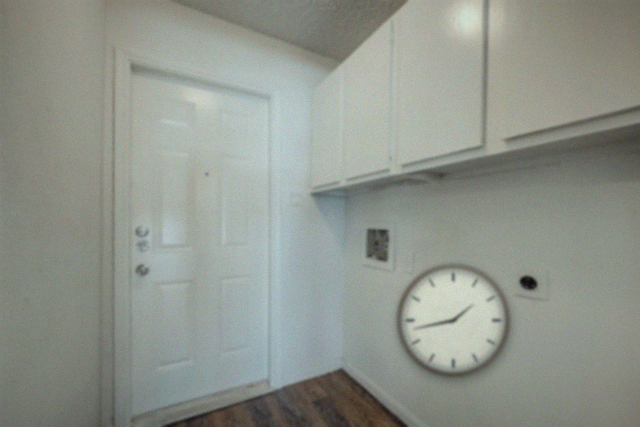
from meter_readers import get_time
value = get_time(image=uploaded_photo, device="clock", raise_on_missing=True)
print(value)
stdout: 1:43
